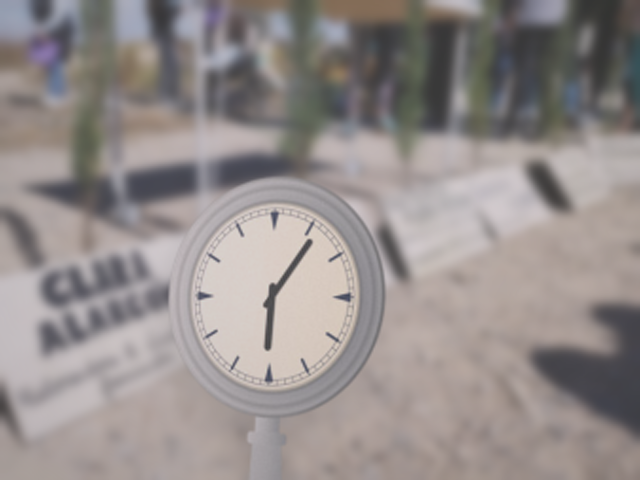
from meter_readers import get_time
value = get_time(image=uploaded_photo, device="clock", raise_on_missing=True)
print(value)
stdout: 6:06
